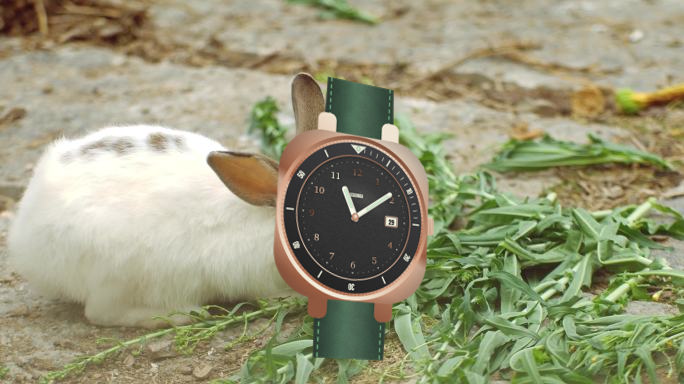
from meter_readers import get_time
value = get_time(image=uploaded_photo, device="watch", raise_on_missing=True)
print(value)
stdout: 11:09
